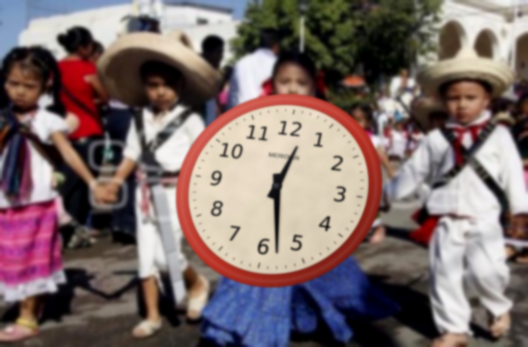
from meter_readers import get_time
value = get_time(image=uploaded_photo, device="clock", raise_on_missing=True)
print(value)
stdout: 12:28
